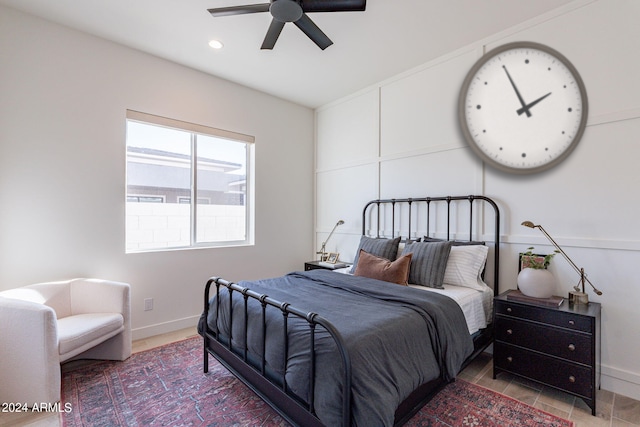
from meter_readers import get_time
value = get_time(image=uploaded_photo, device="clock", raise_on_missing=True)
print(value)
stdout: 1:55
